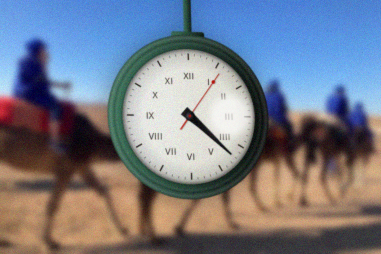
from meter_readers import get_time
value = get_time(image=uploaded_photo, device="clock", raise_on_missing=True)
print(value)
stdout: 4:22:06
